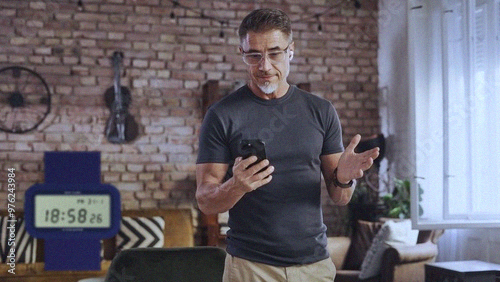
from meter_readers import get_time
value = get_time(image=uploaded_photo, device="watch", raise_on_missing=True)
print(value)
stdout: 18:58
